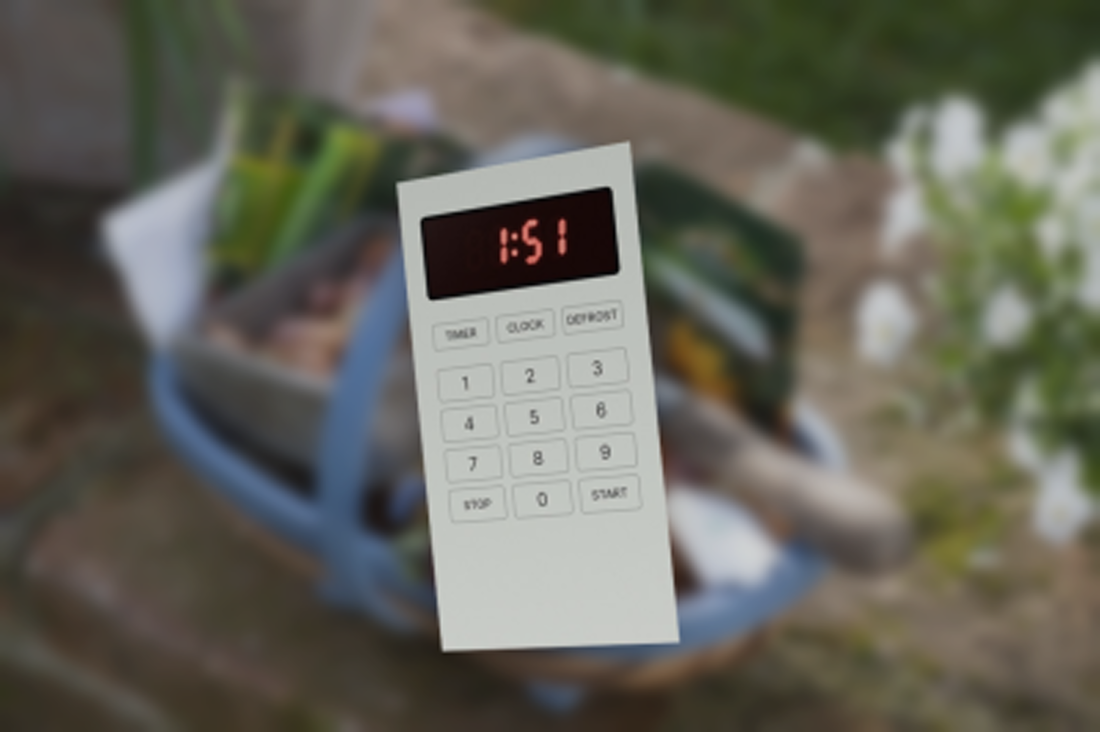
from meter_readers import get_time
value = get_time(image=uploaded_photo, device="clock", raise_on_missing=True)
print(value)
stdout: 1:51
